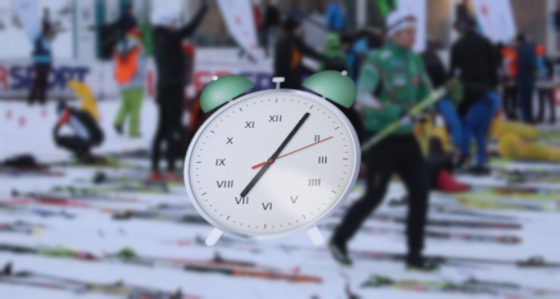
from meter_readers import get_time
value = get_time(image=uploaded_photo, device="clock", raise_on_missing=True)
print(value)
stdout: 7:05:11
